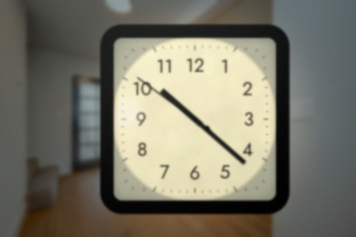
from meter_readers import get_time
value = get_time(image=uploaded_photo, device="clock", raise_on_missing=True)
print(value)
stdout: 10:21:51
